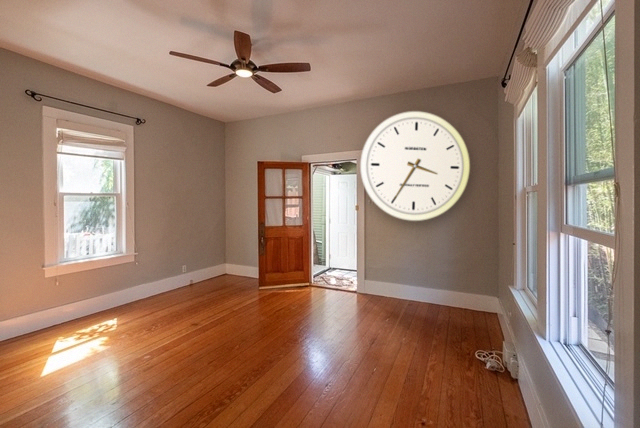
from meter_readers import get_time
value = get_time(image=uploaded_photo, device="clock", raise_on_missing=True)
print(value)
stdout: 3:35
